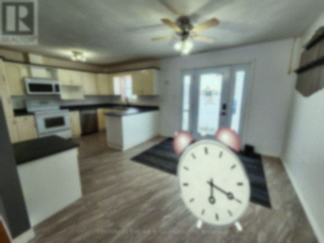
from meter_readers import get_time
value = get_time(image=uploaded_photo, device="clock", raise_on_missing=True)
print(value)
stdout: 6:20
